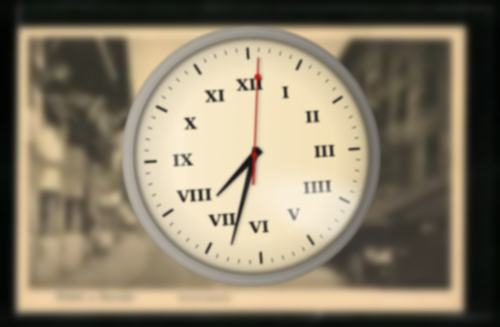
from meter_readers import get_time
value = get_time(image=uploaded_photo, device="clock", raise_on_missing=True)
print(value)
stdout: 7:33:01
